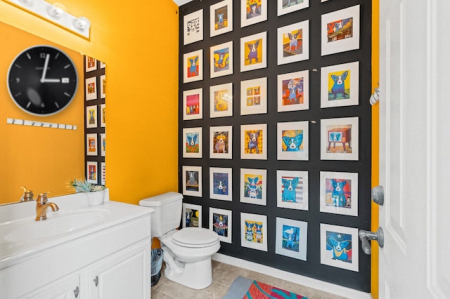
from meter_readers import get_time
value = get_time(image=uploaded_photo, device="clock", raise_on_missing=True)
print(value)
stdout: 3:02
